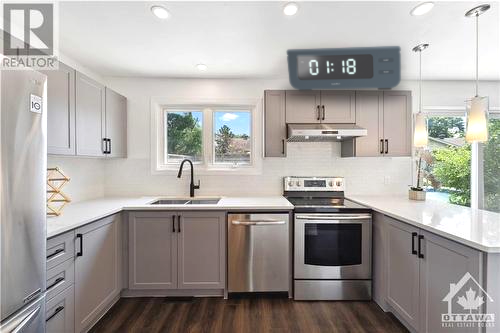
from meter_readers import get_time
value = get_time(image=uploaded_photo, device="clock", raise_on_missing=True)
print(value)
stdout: 1:18
